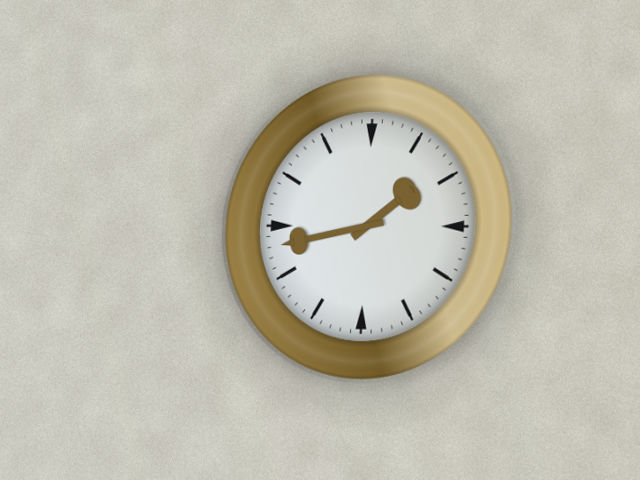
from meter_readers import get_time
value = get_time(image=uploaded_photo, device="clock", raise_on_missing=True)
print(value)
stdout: 1:43
